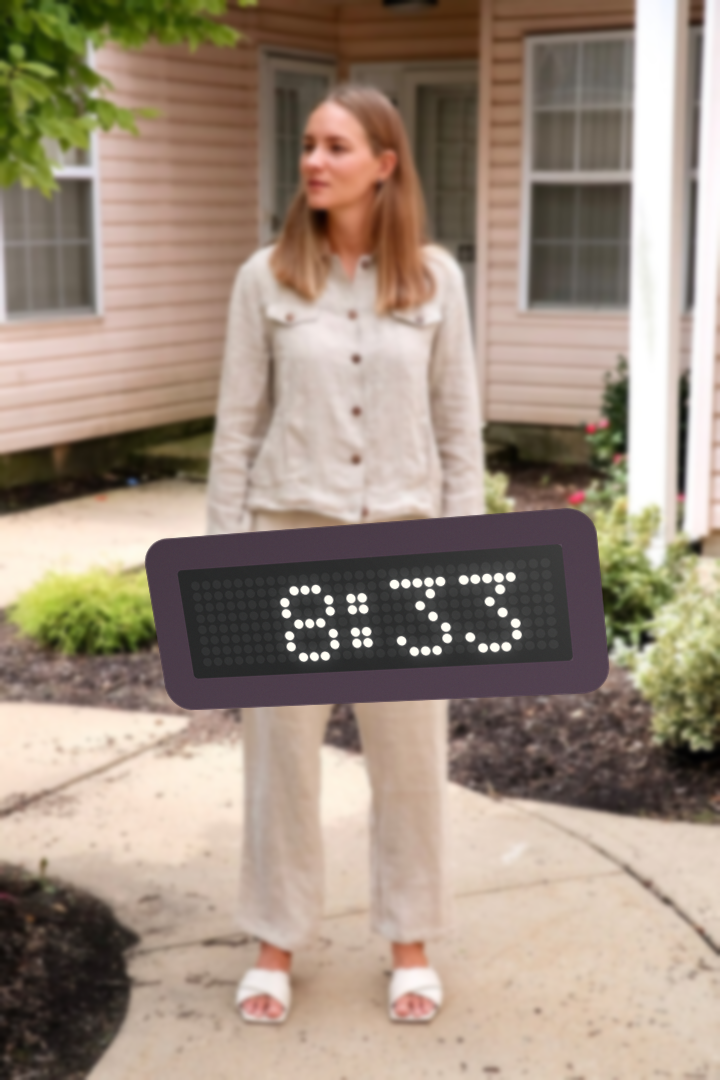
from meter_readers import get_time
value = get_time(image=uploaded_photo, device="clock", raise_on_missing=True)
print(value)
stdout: 8:33
